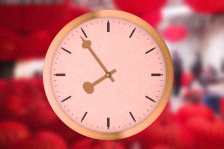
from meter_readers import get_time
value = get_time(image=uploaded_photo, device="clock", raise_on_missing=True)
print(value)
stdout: 7:54
